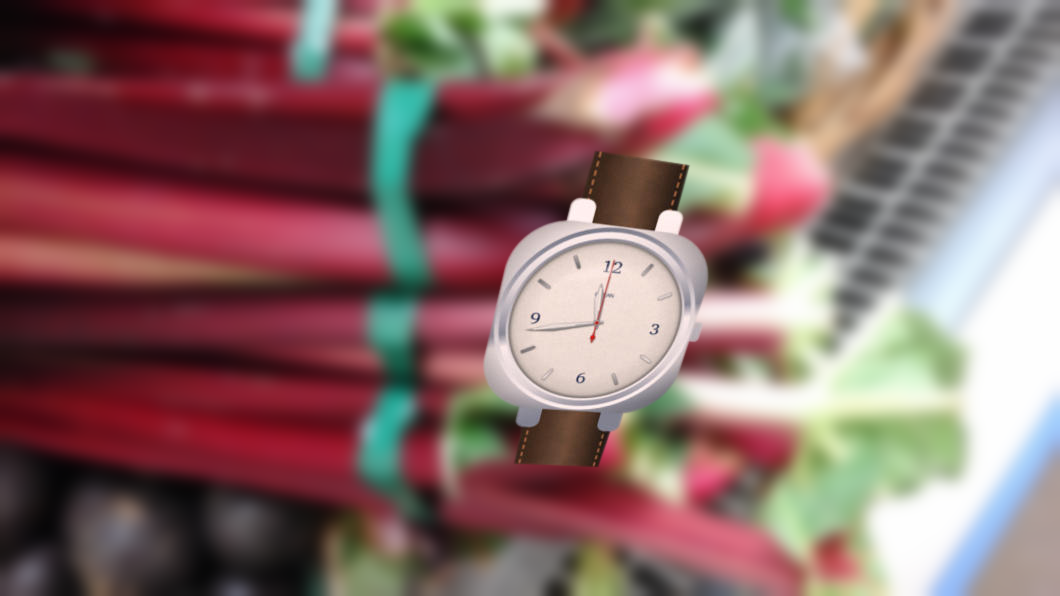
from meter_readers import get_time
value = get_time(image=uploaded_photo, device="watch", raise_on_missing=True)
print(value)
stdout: 11:43:00
